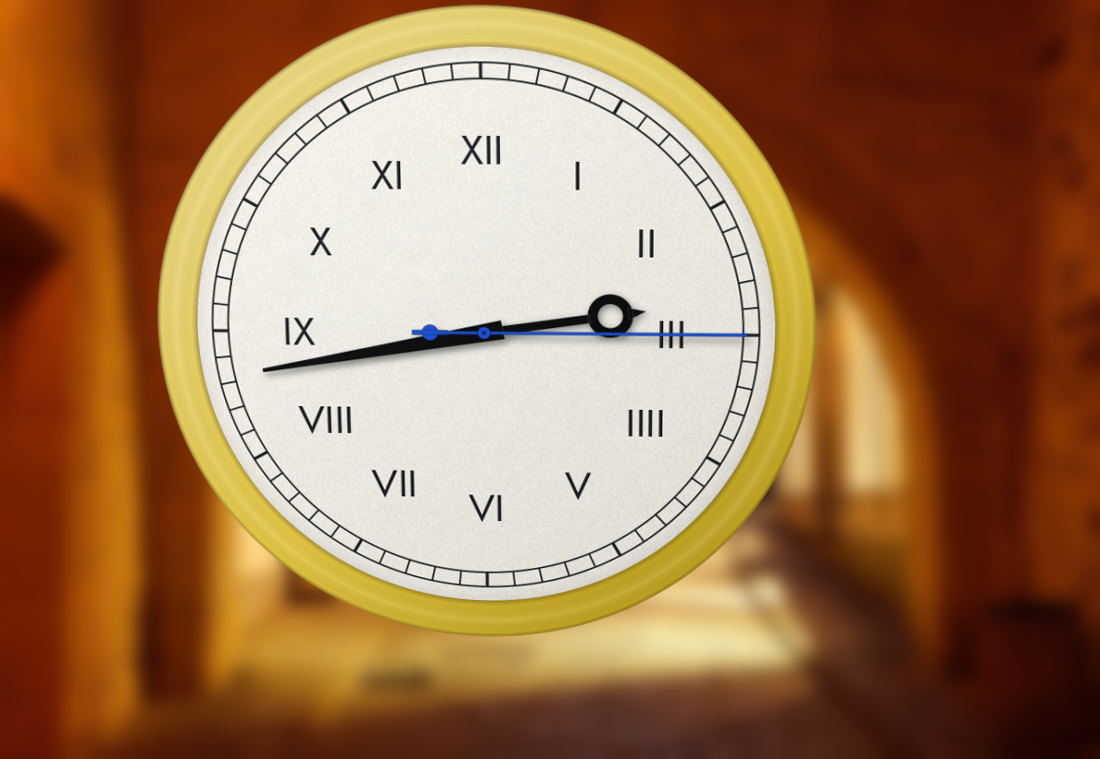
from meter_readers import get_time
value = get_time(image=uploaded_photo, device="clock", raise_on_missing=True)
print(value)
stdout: 2:43:15
